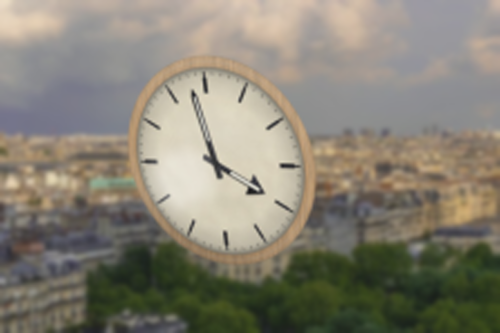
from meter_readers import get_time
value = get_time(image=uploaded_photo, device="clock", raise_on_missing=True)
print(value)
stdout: 3:58
